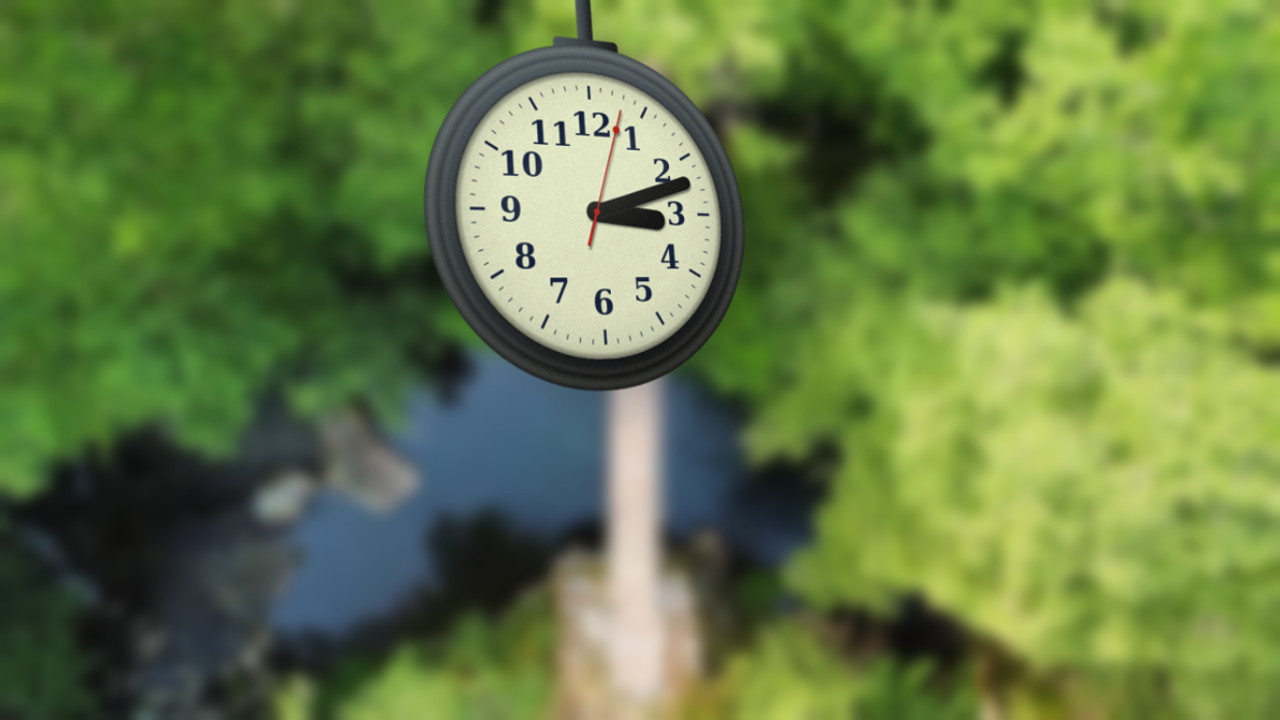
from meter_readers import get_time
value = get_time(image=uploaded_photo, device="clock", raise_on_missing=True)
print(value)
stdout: 3:12:03
